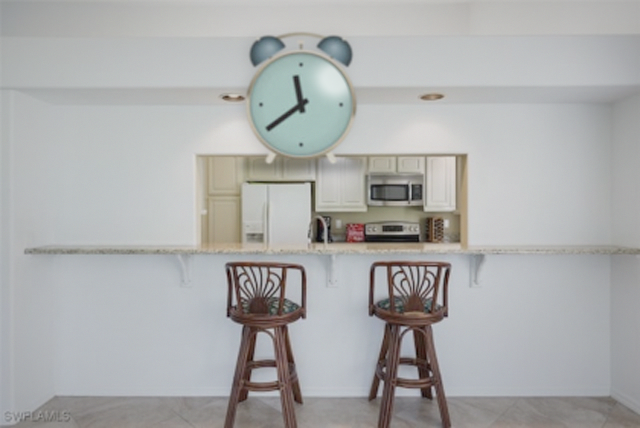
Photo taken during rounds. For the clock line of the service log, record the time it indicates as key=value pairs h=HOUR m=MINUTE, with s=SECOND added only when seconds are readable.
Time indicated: h=11 m=39
